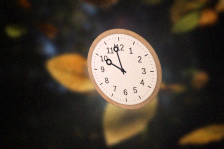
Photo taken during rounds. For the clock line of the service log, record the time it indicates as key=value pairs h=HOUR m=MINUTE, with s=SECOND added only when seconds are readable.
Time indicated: h=9 m=58
